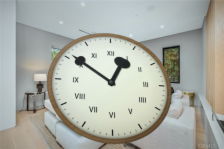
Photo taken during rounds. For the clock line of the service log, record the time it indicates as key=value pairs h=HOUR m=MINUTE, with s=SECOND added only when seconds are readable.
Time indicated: h=12 m=51
